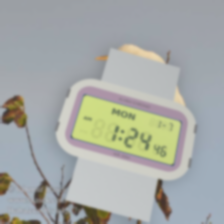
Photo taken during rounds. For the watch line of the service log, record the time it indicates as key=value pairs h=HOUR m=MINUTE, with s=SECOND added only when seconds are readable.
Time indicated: h=1 m=24
